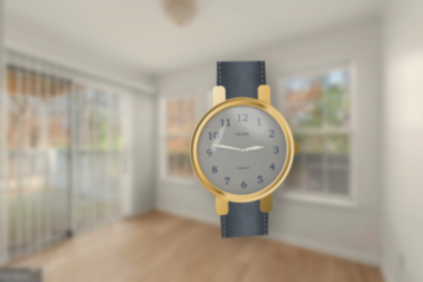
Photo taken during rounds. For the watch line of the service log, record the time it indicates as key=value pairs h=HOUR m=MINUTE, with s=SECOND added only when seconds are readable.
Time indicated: h=2 m=47
